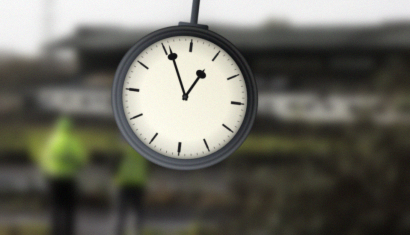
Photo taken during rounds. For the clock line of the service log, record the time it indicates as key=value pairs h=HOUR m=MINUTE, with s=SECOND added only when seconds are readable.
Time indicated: h=12 m=56
